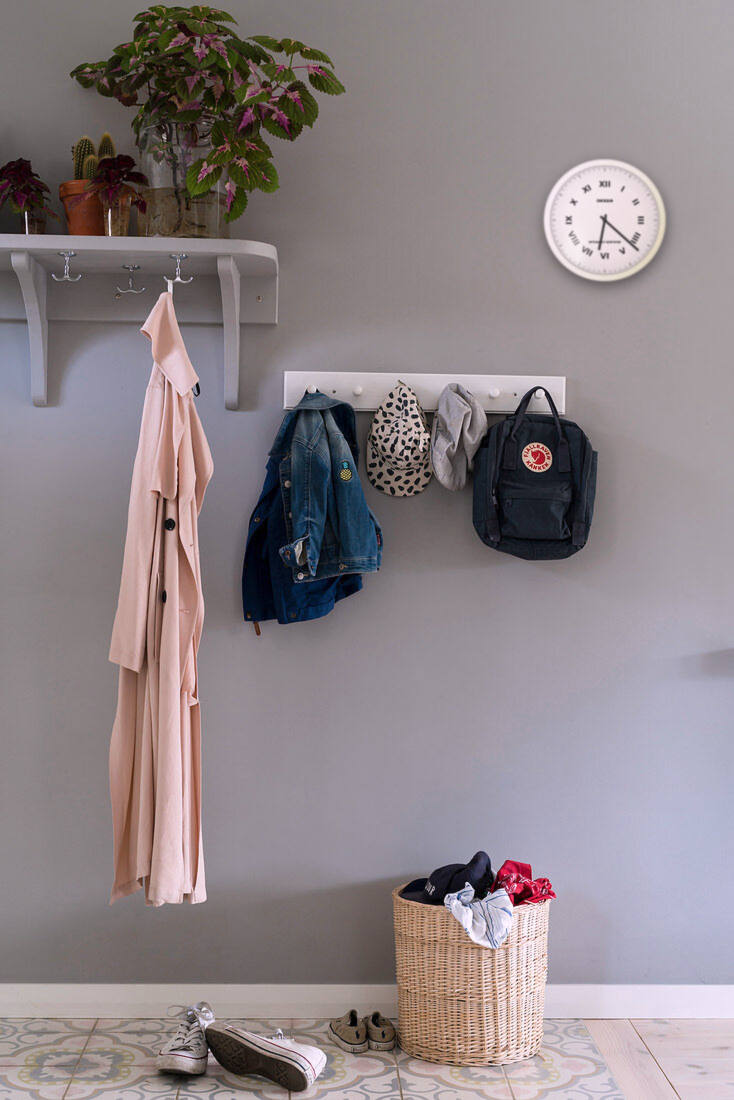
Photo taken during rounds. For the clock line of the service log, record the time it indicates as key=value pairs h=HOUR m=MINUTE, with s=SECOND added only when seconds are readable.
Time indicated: h=6 m=22
